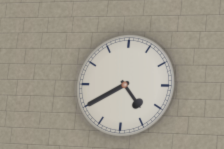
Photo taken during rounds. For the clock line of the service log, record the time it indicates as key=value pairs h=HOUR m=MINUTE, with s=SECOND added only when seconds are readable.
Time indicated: h=4 m=40
